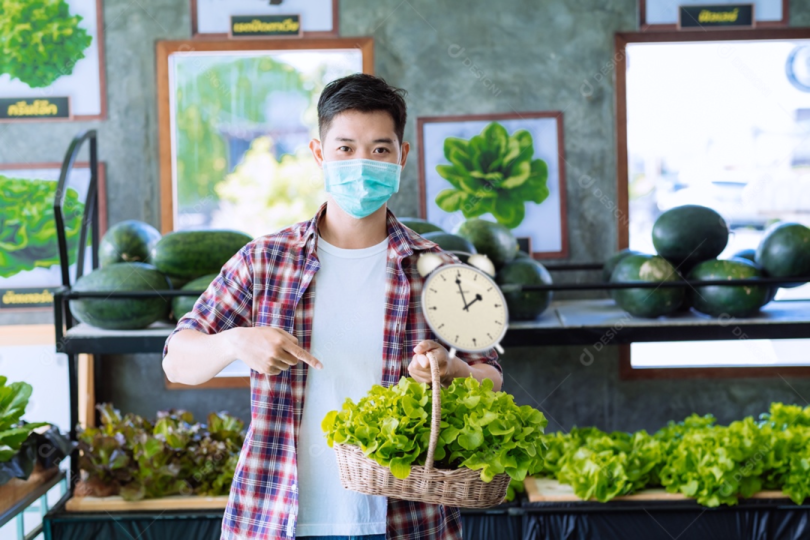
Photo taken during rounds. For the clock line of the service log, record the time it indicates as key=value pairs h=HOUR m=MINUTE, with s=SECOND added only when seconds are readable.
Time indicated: h=1 m=59
